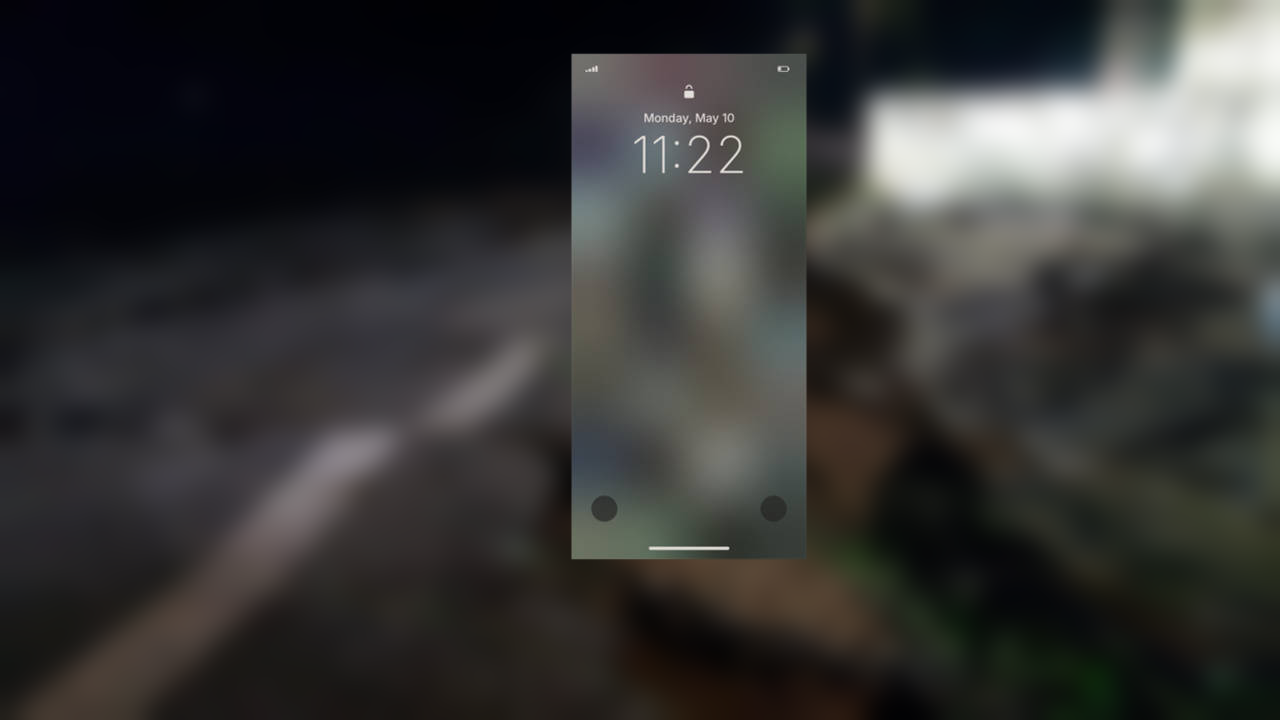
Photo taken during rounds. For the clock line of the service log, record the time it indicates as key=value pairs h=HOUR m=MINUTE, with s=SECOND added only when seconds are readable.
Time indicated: h=11 m=22
